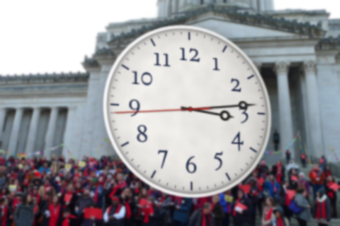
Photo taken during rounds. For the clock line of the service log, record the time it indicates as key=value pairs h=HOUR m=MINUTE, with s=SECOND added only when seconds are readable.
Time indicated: h=3 m=13 s=44
